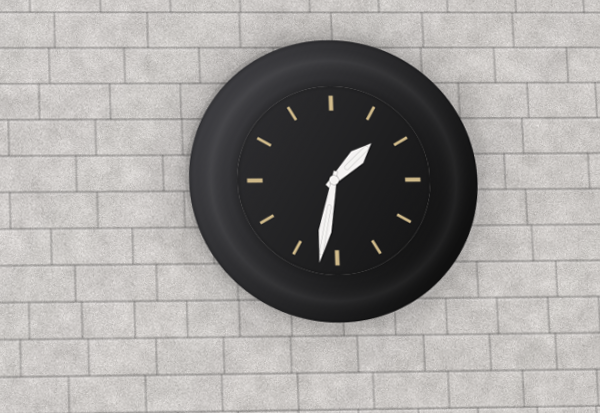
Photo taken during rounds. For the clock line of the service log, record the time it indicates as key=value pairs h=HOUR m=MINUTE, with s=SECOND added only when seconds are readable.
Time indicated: h=1 m=32
